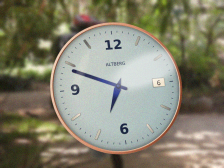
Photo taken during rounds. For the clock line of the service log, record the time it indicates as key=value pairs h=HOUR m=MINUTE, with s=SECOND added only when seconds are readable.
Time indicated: h=6 m=49
